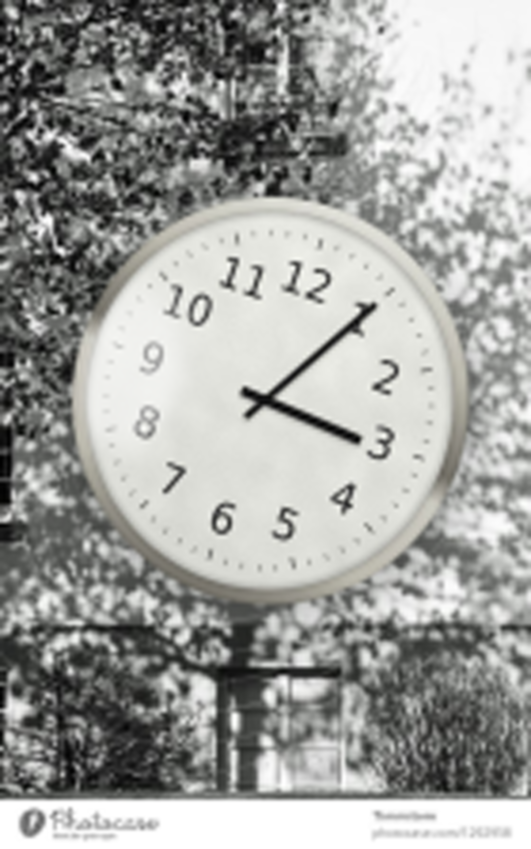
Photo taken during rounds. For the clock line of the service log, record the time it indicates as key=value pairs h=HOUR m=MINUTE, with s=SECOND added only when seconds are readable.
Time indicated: h=3 m=5
